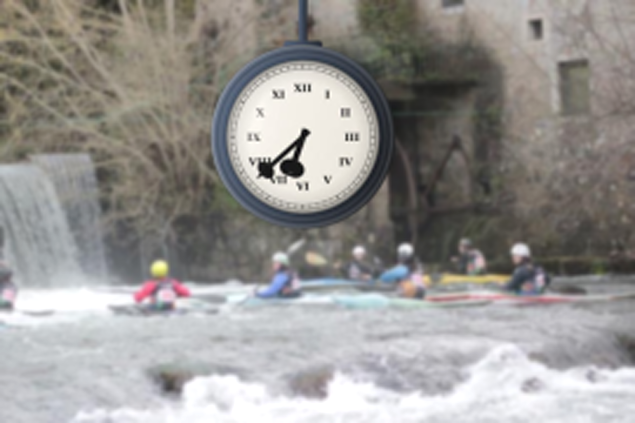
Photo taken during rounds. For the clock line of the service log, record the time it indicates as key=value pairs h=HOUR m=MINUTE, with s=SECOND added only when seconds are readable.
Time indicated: h=6 m=38
